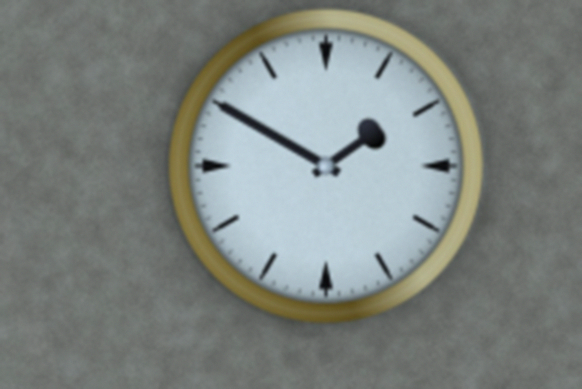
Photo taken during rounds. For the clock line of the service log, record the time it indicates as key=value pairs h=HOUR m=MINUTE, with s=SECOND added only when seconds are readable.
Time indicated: h=1 m=50
